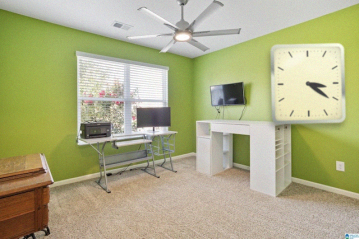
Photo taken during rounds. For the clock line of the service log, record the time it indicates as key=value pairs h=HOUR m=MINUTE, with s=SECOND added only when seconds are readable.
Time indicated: h=3 m=21
